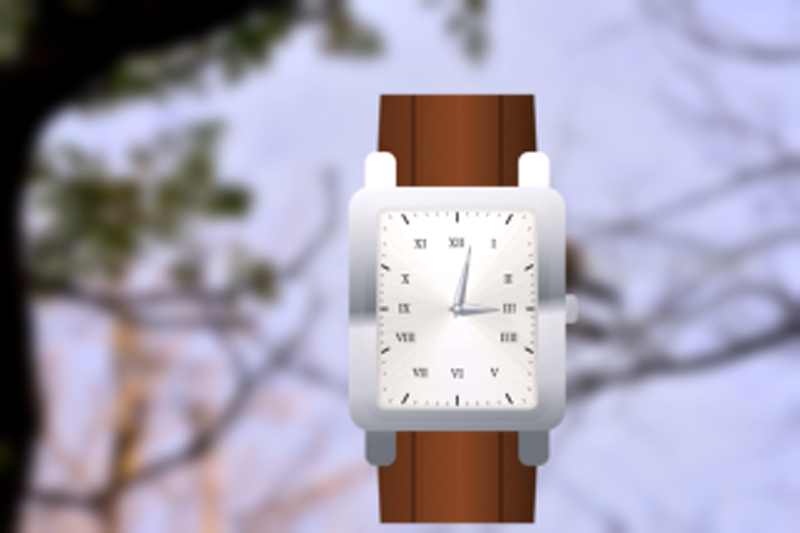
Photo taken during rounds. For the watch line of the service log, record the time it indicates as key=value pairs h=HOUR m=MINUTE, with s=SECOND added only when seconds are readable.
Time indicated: h=3 m=2
